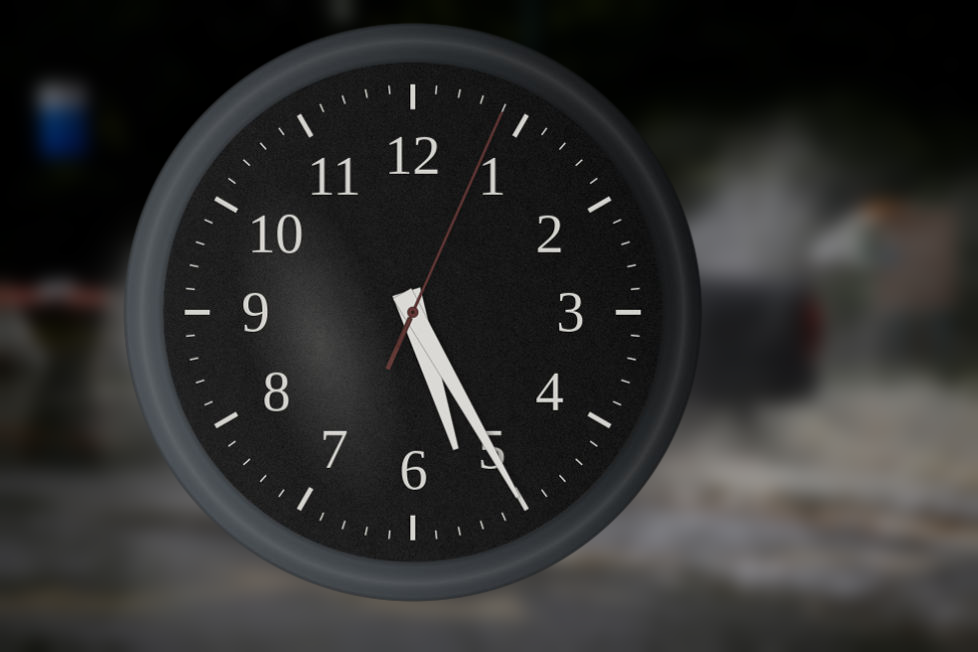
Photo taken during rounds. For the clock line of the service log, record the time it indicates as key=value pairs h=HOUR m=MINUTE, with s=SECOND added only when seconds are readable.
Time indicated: h=5 m=25 s=4
